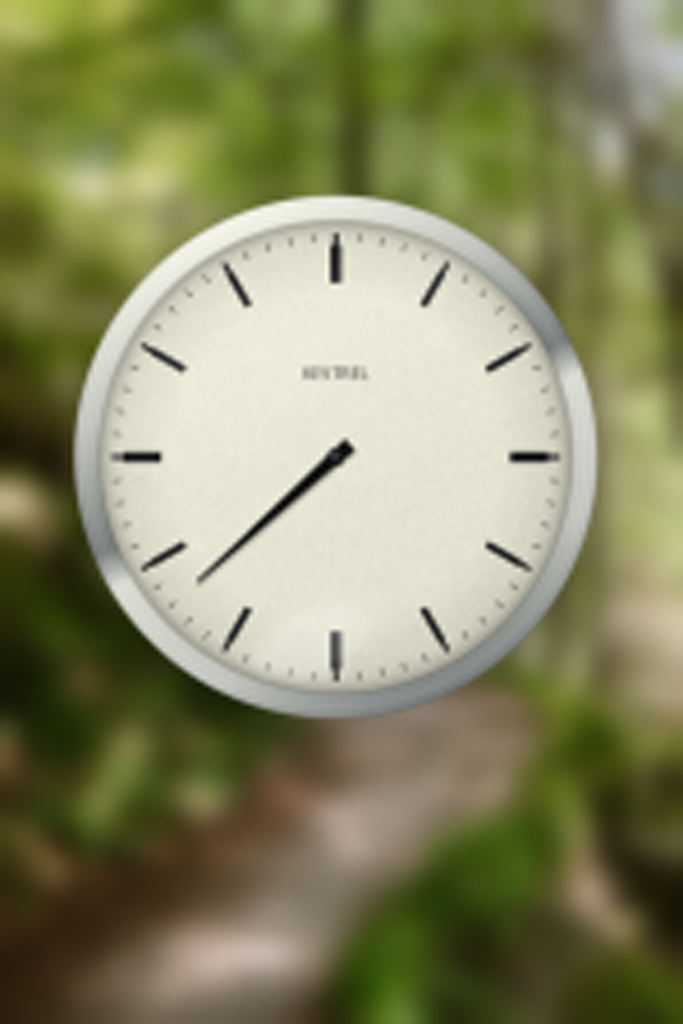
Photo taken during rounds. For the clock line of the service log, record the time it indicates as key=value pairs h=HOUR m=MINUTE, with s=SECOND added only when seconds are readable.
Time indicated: h=7 m=38
